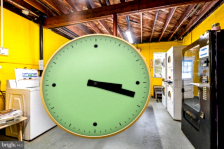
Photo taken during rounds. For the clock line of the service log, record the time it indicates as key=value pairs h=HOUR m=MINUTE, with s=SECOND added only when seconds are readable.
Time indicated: h=3 m=18
